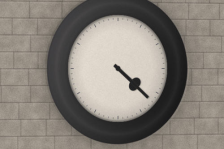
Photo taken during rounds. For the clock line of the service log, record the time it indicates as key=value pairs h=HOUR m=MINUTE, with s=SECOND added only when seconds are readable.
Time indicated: h=4 m=22
